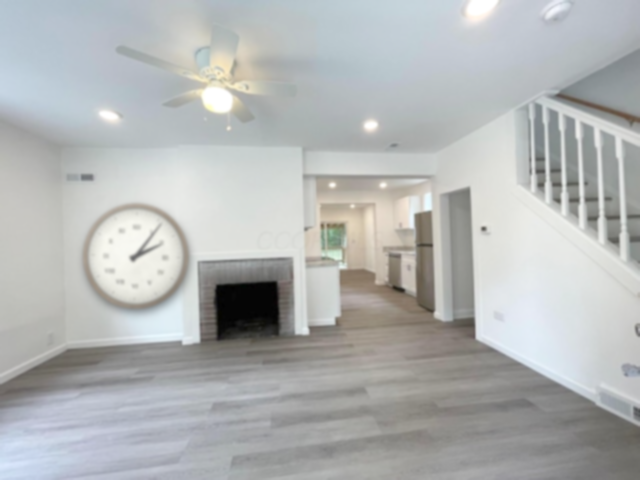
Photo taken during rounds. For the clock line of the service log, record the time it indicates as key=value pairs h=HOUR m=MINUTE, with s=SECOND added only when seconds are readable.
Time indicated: h=2 m=6
